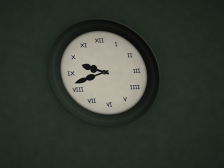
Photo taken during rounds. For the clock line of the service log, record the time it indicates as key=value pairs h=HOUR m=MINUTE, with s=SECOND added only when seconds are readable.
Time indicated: h=9 m=42
